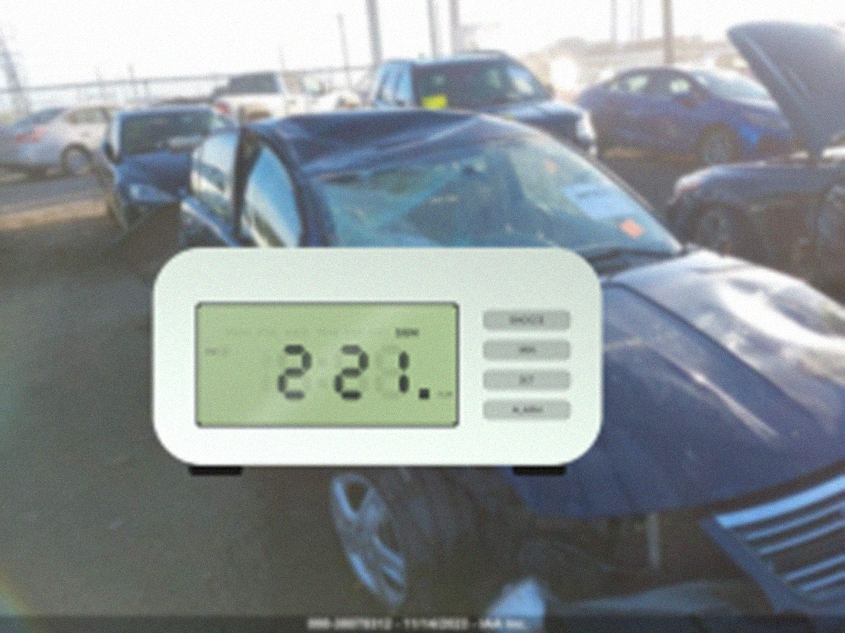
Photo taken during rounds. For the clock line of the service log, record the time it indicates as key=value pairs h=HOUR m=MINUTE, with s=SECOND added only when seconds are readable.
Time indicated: h=2 m=21
